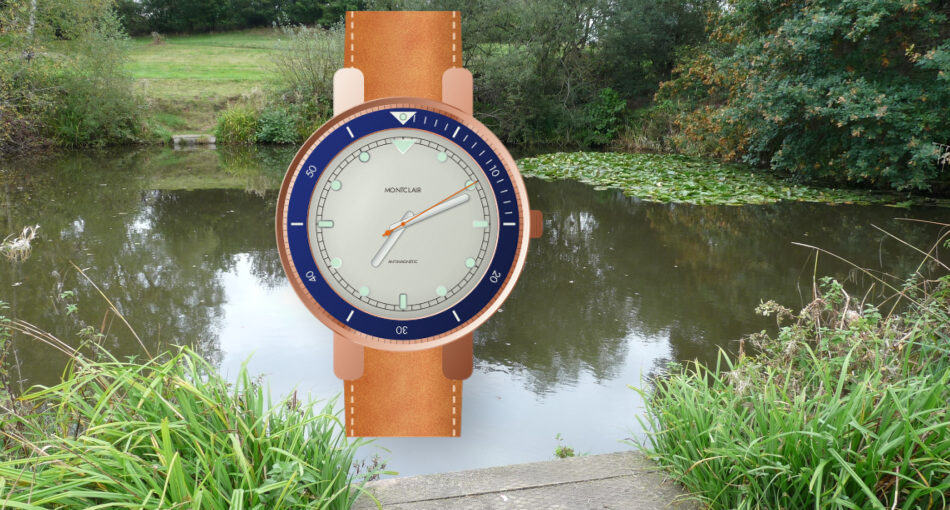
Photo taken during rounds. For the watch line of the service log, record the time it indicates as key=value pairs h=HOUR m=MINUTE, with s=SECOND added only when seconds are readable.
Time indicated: h=7 m=11 s=10
